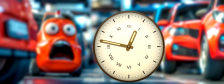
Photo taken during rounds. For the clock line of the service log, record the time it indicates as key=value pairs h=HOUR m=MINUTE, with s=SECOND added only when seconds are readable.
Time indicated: h=12 m=47
